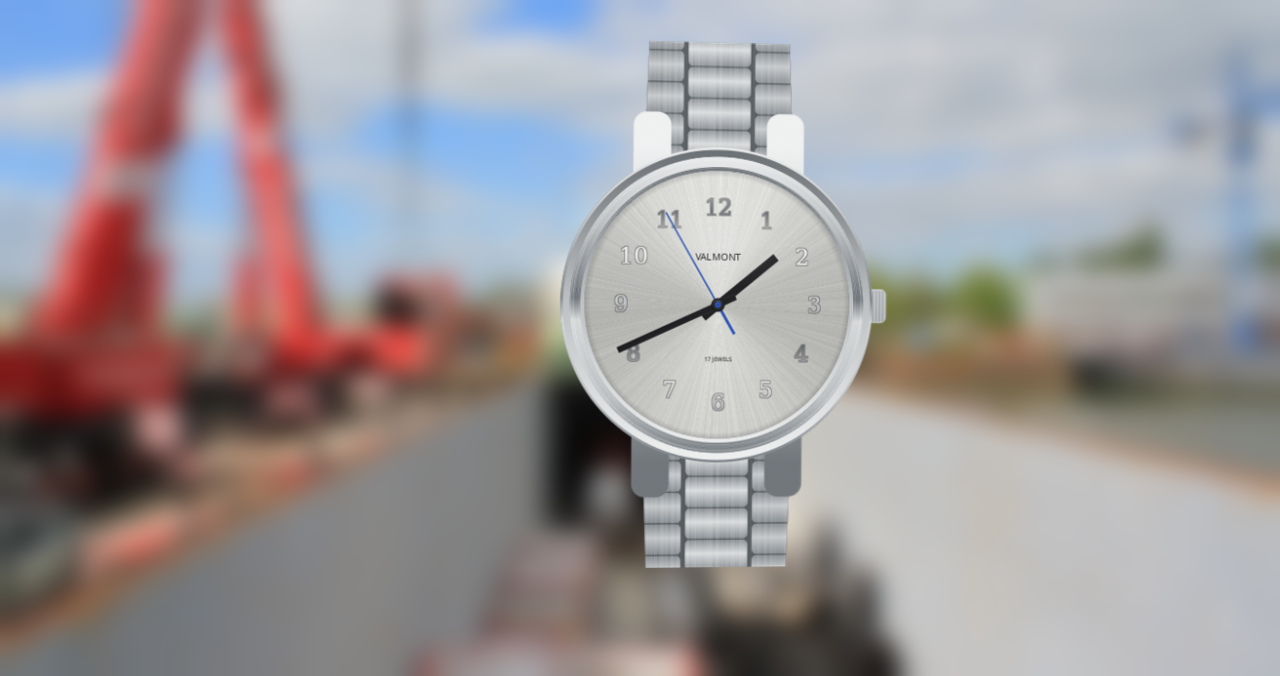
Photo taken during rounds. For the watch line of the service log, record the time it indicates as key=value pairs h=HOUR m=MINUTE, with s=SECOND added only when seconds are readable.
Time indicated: h=1 m=40 s=55
